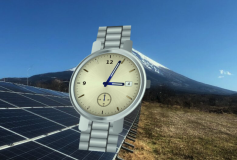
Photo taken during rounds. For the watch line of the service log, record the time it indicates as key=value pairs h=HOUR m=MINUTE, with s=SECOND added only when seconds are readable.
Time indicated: h=3 m=4
